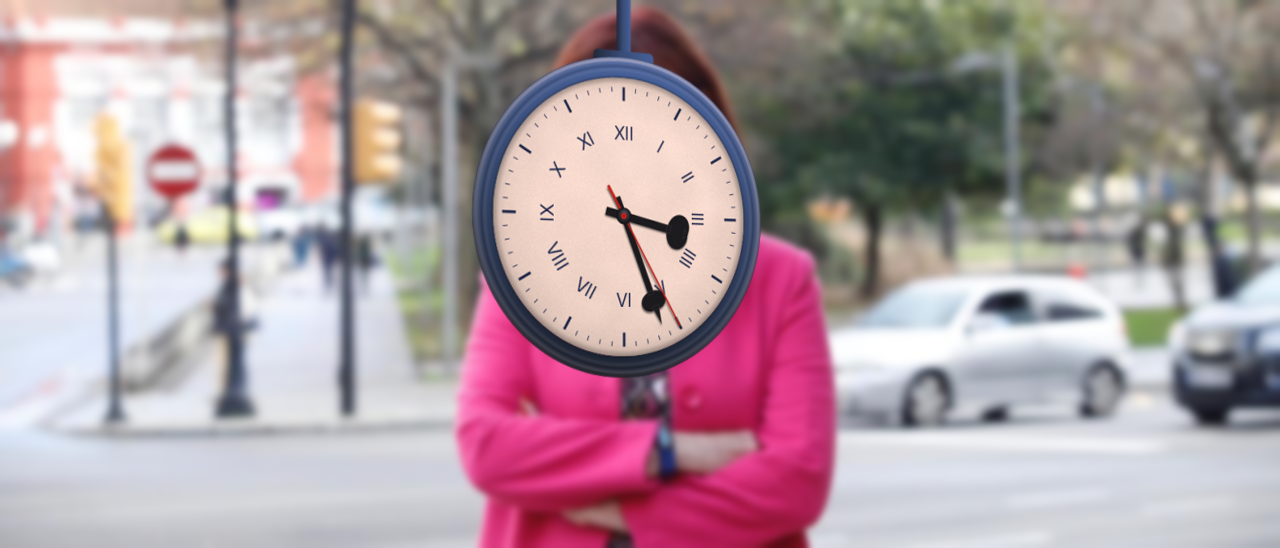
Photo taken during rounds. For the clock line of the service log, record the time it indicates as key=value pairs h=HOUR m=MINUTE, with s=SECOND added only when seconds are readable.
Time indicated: h=3 m=26 s=25
